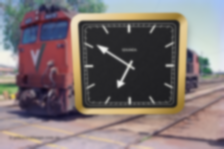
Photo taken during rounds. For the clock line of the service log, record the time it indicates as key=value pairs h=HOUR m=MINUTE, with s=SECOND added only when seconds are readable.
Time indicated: h=6 m=51
